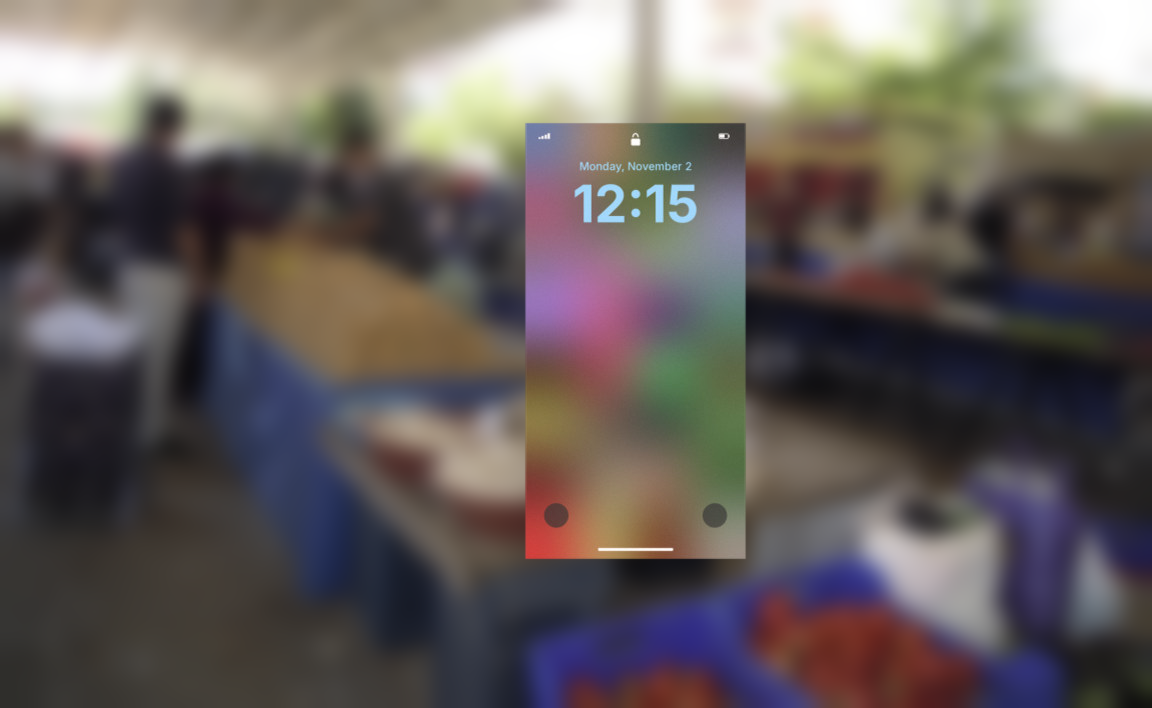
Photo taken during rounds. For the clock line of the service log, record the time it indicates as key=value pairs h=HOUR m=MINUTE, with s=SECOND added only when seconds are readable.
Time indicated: h=12 m=15
